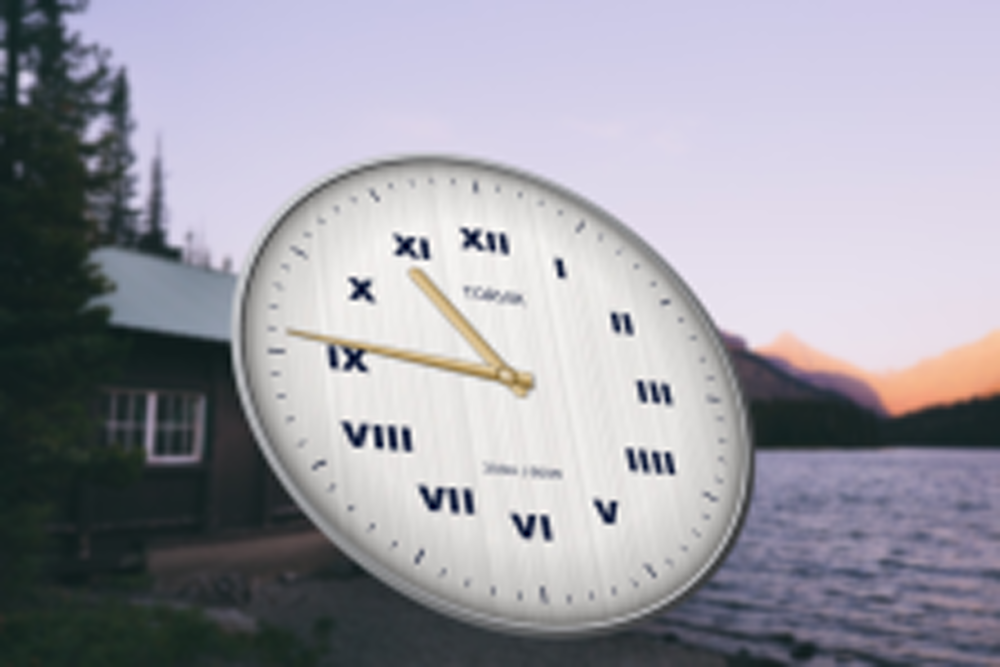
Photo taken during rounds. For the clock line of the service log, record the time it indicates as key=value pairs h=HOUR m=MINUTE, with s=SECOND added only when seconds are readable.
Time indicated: h=10 m=46
